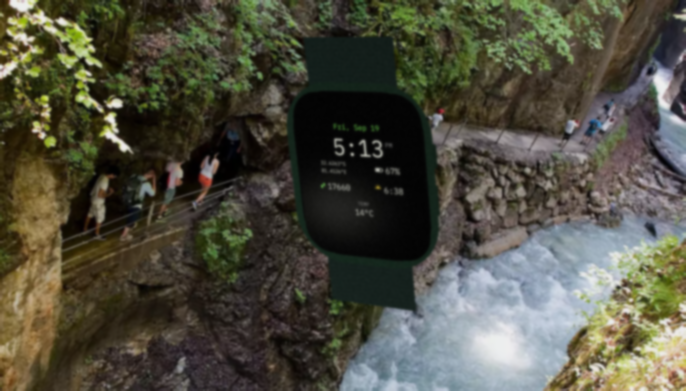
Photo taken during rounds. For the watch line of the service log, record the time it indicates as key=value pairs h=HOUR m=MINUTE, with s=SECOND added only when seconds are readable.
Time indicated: h=5 m=13
